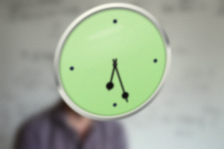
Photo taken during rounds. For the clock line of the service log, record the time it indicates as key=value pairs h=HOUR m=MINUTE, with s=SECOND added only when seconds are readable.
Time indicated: h=6 m=27
